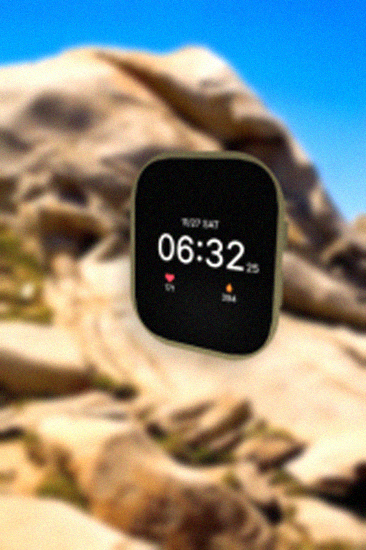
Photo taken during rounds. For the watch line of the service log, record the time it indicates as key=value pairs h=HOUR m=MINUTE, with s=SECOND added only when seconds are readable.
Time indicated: h=6 m=32
